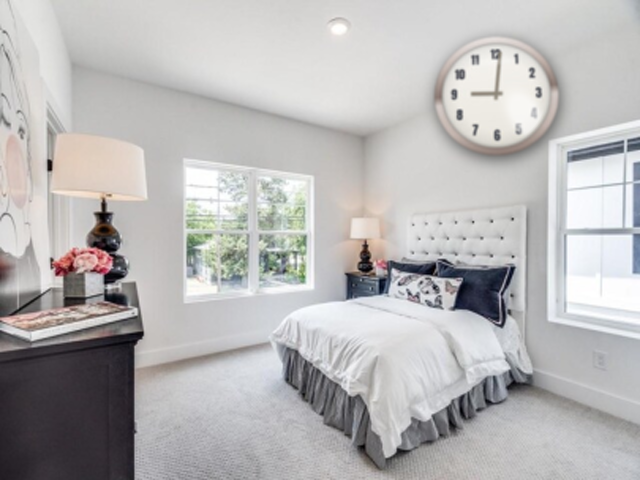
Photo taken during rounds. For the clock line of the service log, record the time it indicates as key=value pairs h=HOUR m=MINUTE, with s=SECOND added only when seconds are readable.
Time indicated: h=9 m=1
